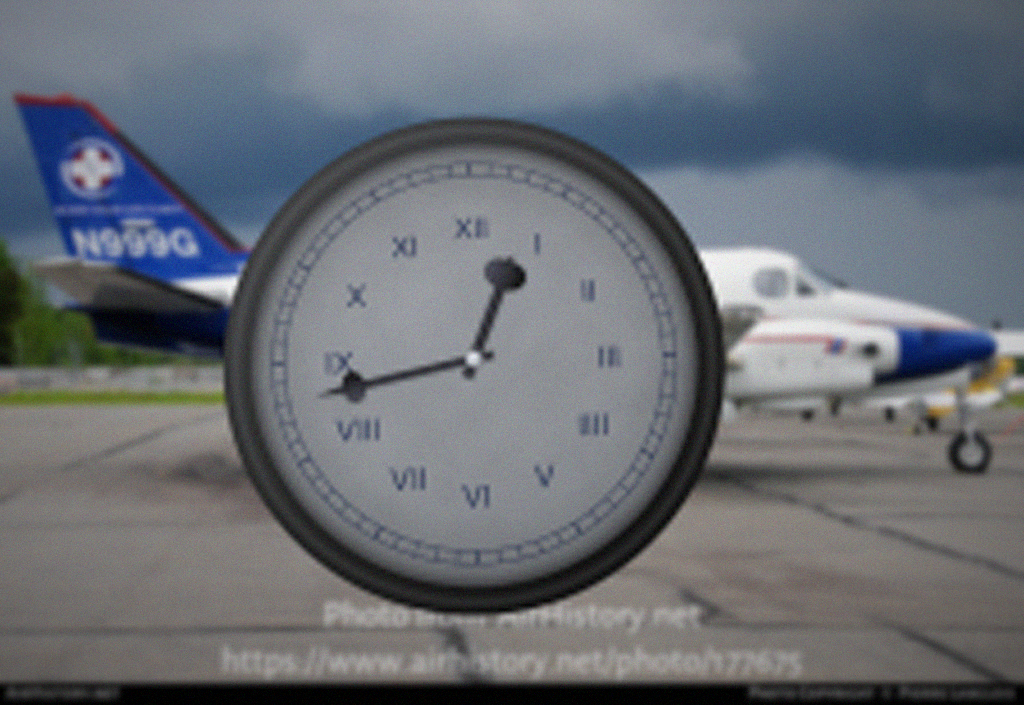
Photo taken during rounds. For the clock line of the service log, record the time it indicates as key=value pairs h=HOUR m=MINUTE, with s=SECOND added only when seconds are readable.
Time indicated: h=12 m=43
